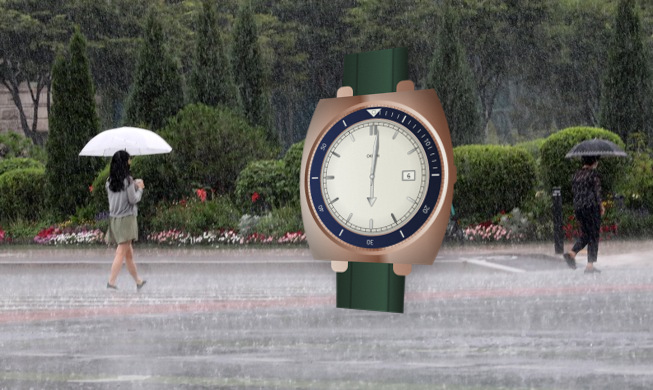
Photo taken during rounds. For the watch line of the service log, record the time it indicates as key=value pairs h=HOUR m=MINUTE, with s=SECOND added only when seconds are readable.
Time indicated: h=6 m=1
